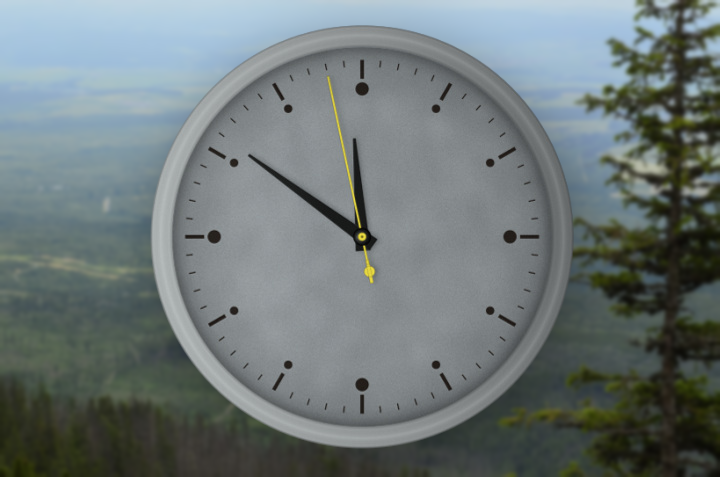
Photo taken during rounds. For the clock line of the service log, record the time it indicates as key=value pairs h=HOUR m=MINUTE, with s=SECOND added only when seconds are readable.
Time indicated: h=11 m=50 s=58
